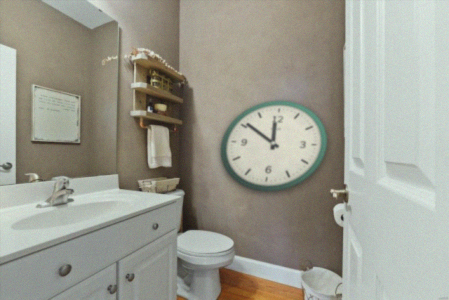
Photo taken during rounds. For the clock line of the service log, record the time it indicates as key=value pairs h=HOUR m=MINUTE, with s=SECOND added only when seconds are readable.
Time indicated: h=11 m=51
